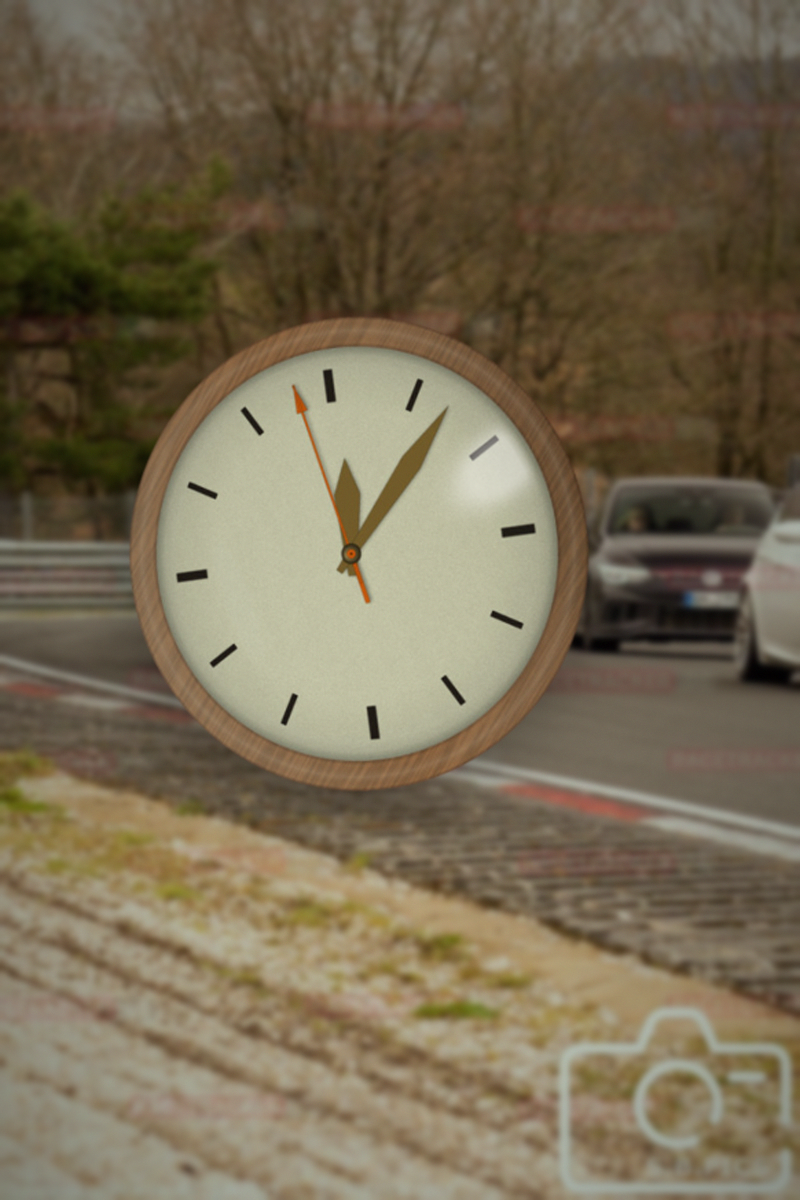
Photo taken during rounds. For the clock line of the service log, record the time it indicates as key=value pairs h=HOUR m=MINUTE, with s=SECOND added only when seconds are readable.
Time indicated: h=12 m=6 s=58
